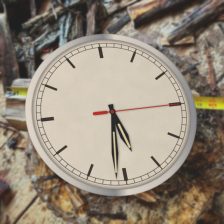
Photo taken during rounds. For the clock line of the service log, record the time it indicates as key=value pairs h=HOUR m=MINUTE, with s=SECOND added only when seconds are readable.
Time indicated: h=5 m=31 s=15
